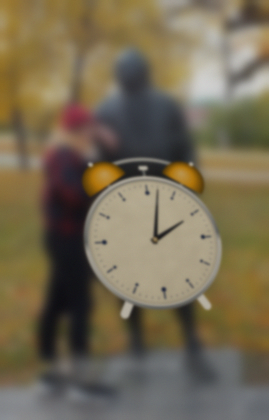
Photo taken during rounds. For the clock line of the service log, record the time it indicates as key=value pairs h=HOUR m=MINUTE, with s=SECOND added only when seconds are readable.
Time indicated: h=2 m=2
